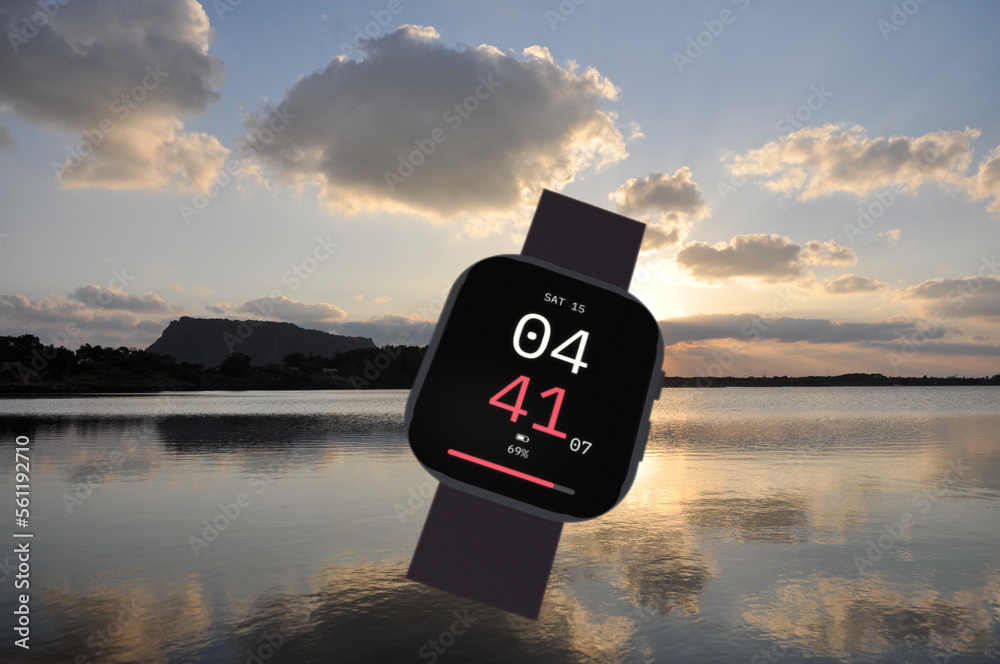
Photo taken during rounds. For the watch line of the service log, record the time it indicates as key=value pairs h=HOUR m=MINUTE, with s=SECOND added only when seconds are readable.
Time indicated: h=4 m=41 s=7
